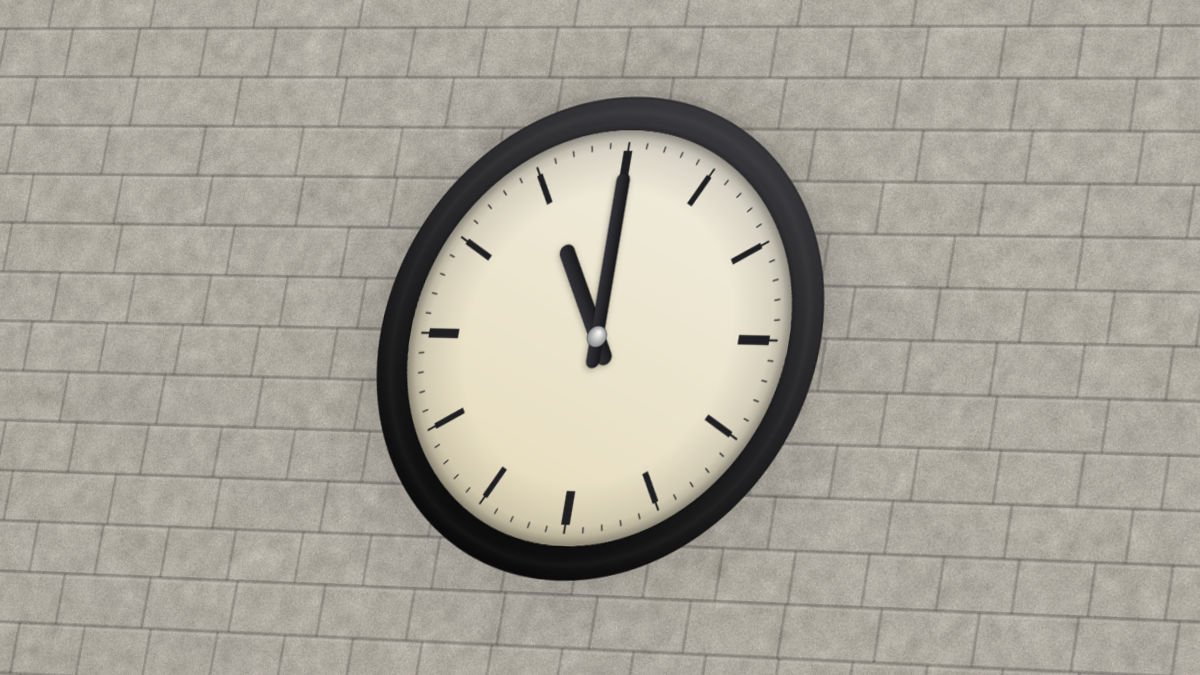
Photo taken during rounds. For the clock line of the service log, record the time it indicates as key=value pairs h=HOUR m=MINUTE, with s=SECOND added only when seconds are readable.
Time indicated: h=11 m=0
